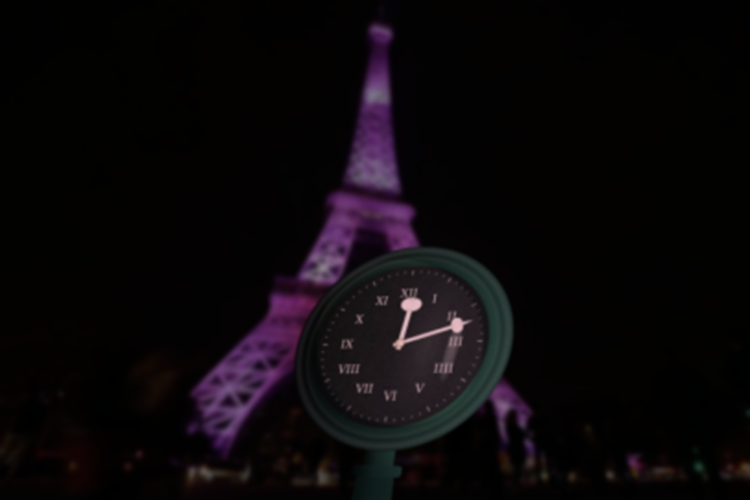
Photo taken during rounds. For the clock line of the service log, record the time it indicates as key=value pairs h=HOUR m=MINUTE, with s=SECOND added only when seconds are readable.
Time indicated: h=12 m=12
